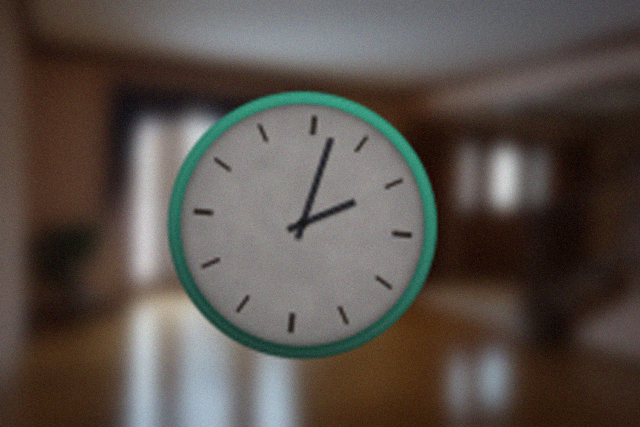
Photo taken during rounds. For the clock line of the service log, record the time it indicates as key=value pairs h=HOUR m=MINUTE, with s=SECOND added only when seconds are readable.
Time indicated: h=2 m=2
